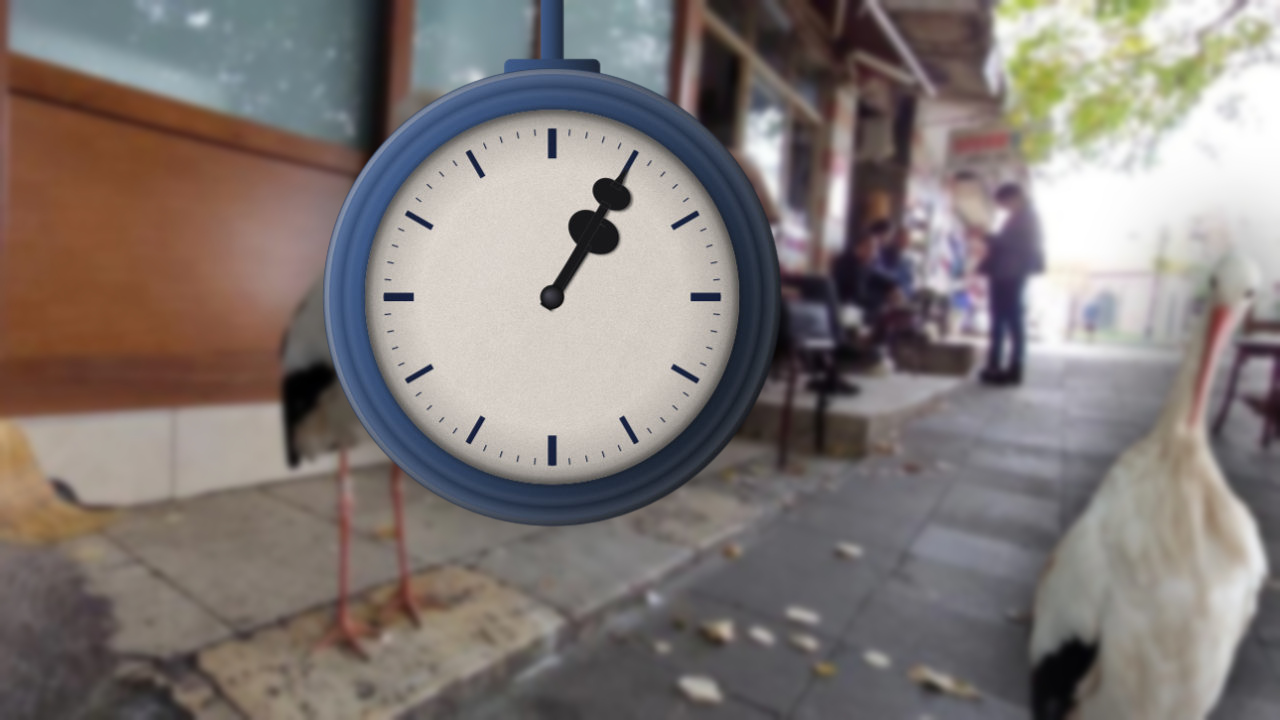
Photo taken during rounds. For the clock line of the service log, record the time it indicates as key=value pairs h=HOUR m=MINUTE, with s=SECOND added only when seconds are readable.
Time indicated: h=1 m=5
